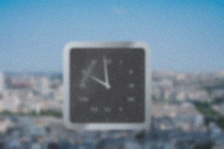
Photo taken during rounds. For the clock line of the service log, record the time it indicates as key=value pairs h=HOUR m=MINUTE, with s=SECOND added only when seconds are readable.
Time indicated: h=9 m=59
